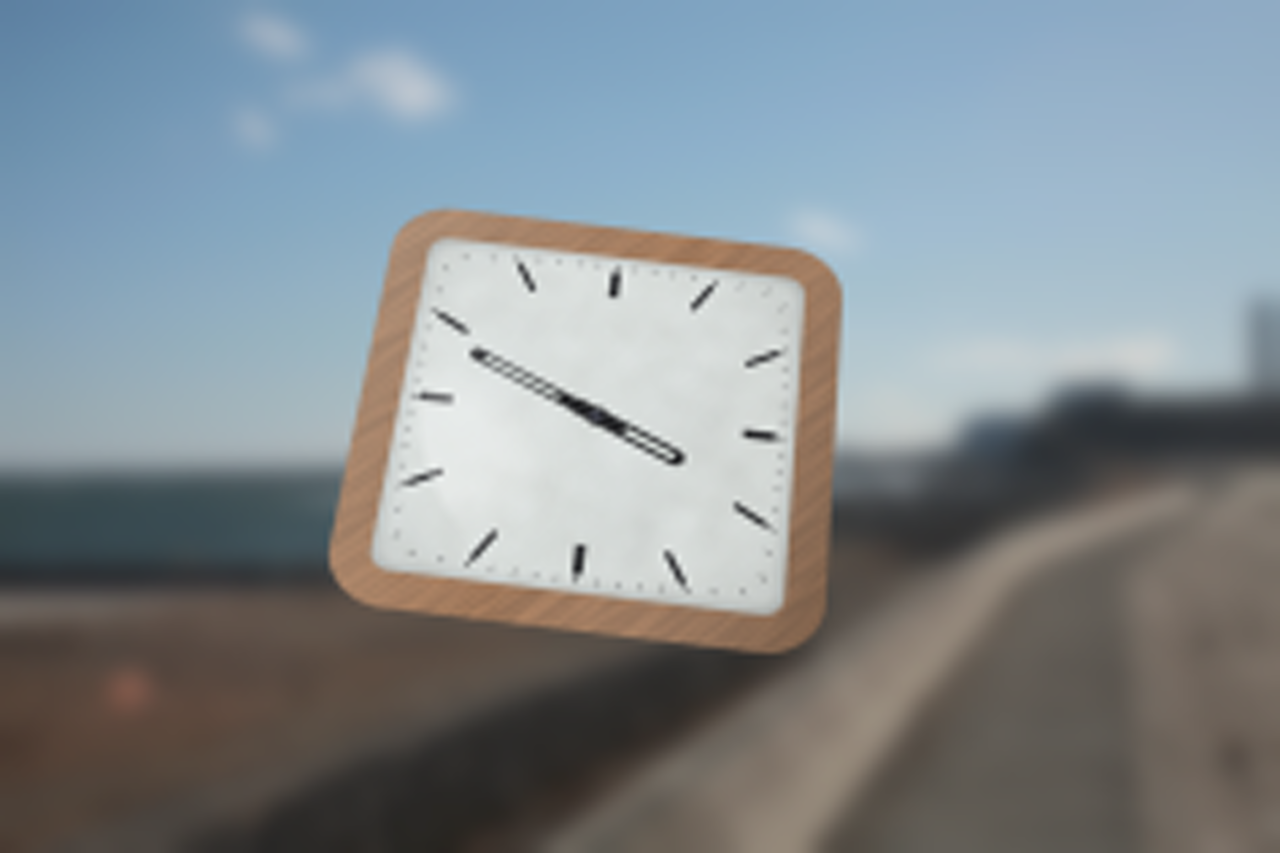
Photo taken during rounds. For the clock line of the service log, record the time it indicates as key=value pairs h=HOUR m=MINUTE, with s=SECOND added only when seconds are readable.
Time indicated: h=3 m=49
